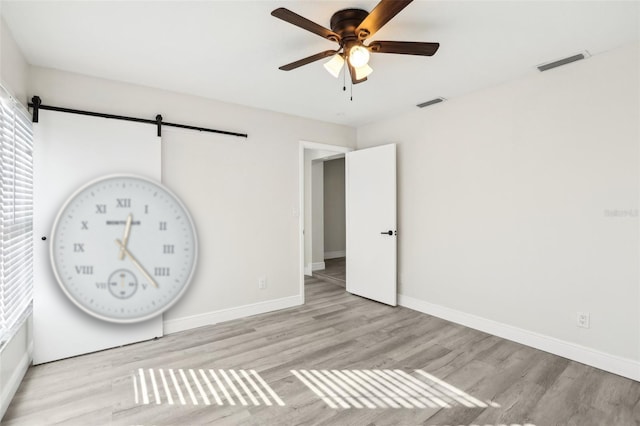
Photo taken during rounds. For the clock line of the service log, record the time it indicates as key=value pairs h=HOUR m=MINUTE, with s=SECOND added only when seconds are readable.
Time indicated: h=12 m=23
